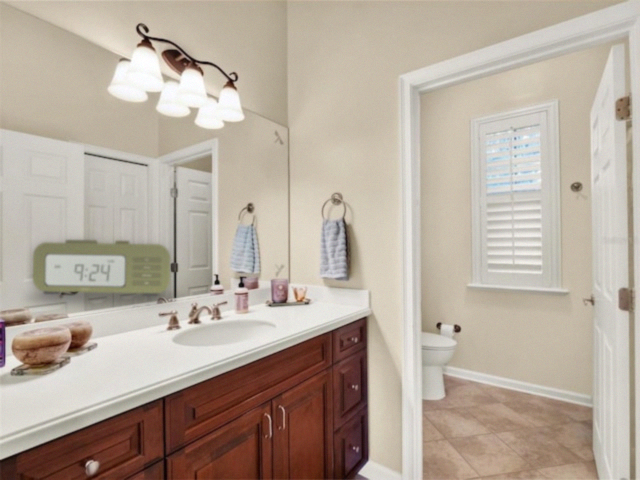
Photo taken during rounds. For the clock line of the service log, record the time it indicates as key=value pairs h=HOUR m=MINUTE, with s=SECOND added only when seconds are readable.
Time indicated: h=9 m=24
